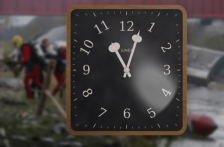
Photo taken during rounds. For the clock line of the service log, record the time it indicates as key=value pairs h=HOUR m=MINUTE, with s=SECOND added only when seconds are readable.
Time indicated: h=11 m=3
